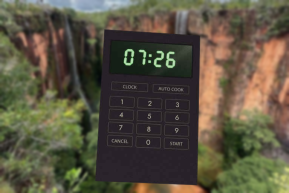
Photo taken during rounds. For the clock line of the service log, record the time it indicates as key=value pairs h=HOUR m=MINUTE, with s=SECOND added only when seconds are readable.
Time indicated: h=7 m=26
